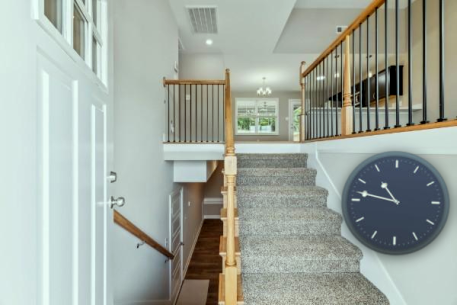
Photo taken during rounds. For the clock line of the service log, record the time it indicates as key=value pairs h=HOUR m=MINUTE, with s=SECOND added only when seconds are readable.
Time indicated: h=10 m=47
